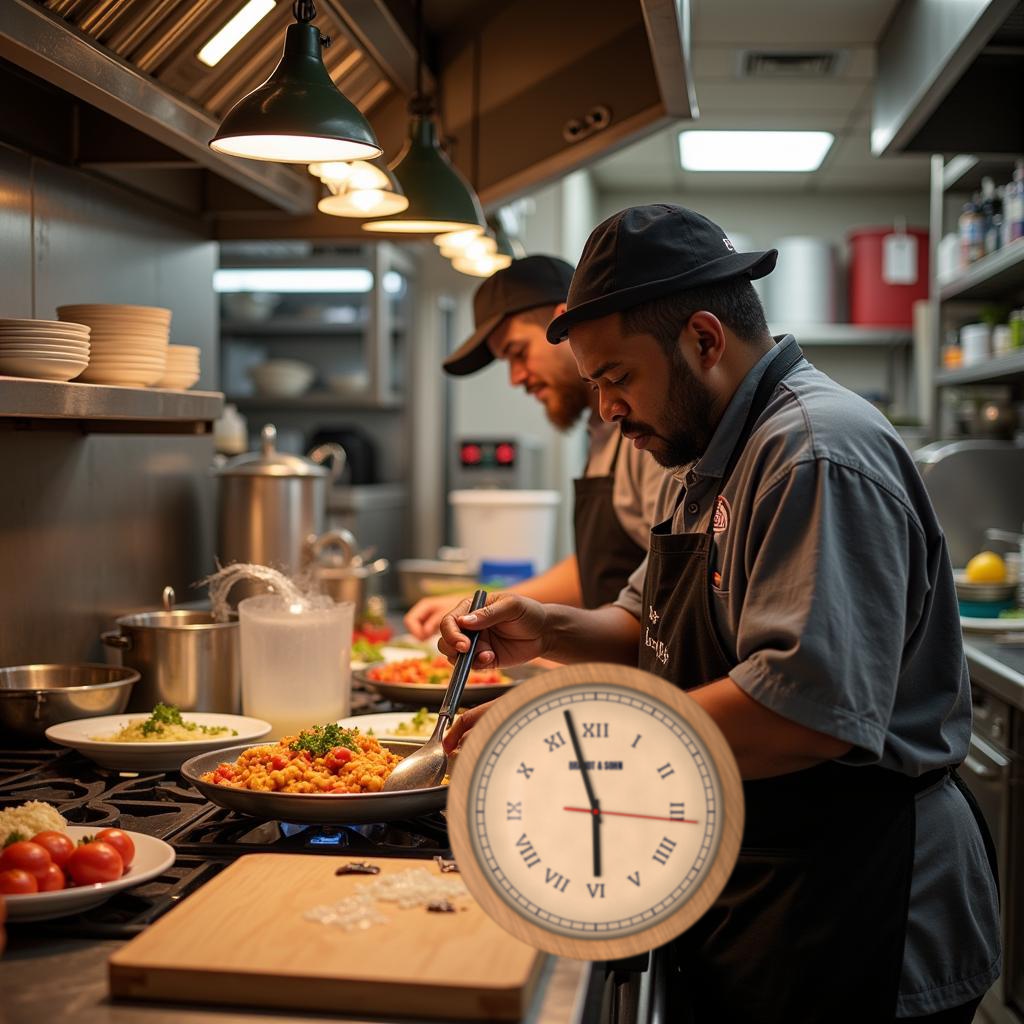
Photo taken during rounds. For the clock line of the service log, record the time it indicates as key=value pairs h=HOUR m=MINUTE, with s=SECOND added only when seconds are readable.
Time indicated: h=5 m=57 s=16
